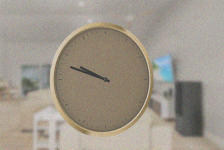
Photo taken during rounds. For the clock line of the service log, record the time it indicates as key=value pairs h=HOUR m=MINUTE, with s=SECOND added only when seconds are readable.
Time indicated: h=9 m=48
